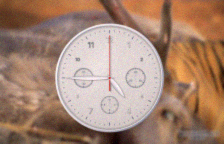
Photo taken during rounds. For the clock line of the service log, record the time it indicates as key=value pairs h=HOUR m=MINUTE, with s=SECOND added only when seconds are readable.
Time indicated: h=4 m=45
